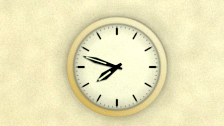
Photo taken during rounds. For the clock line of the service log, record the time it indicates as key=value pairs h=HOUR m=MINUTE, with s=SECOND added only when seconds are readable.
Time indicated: h=7 m=48
